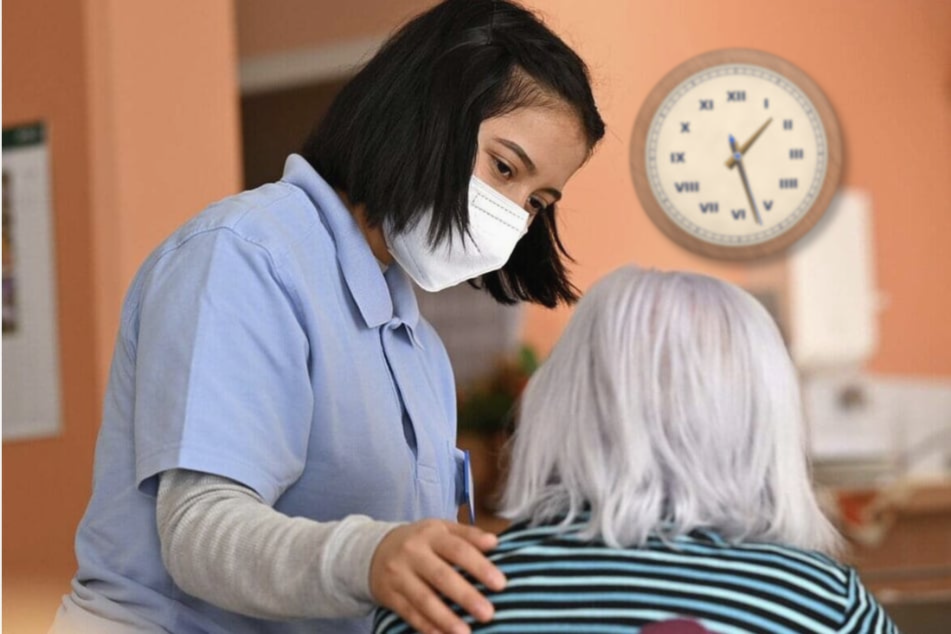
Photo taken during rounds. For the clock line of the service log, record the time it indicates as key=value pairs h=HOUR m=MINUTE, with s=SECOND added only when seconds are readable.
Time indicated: h=1 m=27 s=27
